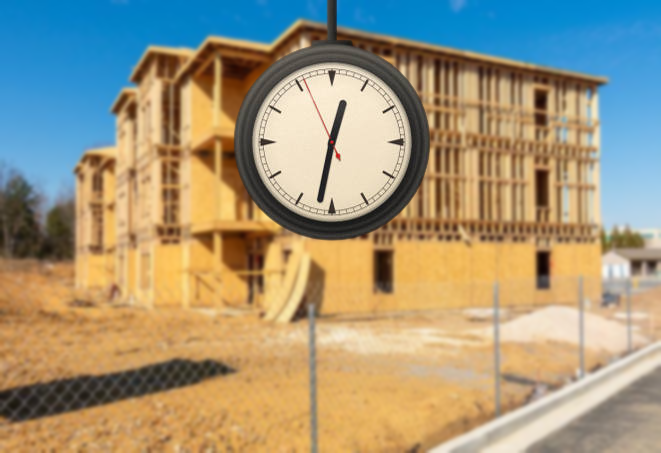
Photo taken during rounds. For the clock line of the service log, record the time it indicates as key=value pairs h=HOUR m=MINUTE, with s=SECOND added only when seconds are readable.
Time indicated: h=12 m=31 s=56
